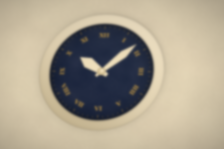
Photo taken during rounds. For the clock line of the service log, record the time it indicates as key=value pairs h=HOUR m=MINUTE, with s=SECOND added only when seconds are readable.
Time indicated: h=10 m=8
